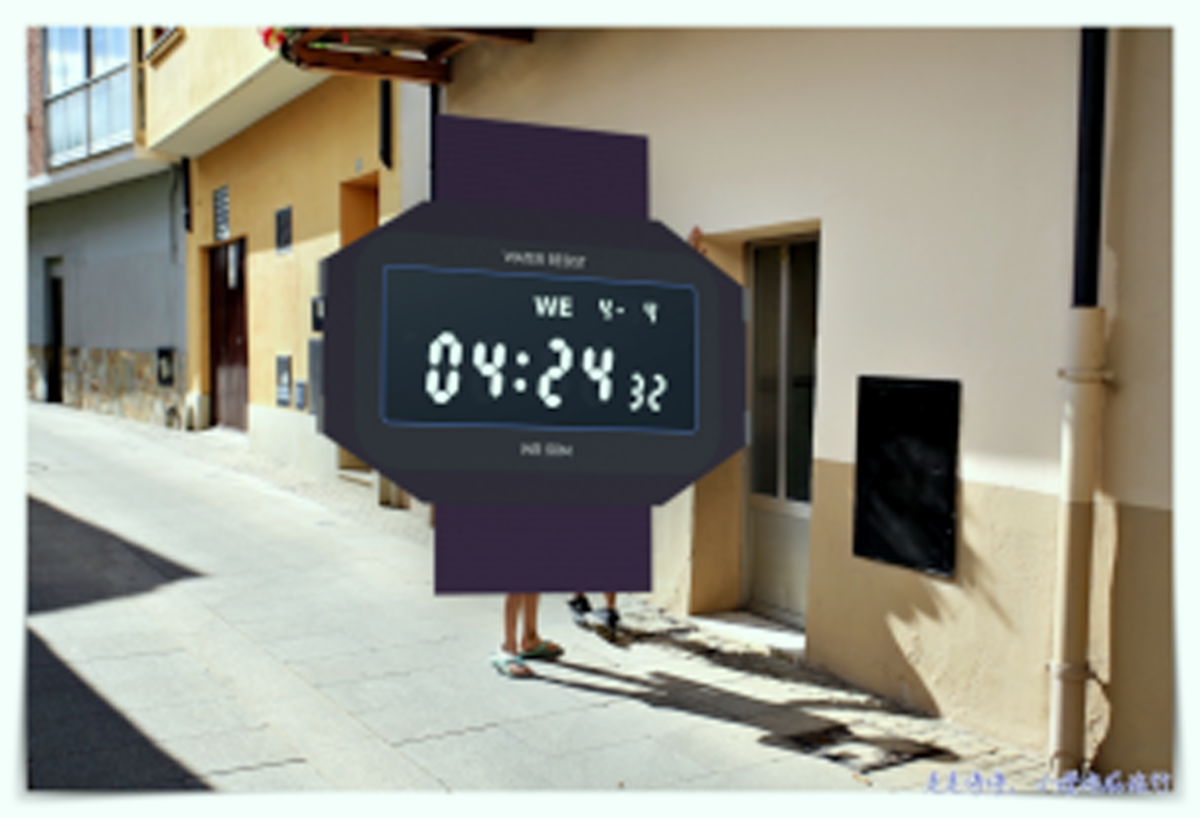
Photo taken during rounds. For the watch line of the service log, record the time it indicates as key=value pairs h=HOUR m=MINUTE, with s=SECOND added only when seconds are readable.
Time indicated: h=4 m=24 s=32
